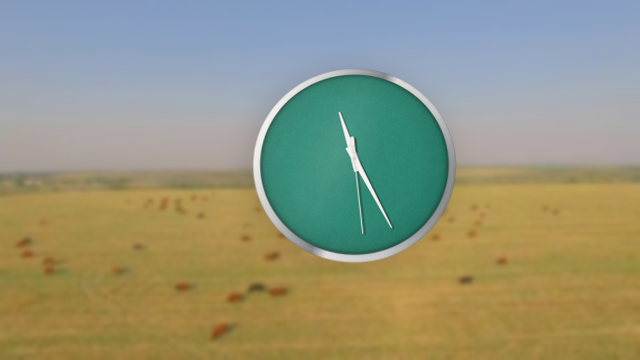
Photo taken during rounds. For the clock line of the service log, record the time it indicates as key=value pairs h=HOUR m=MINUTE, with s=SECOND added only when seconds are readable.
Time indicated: h=11 m=25 s=29
